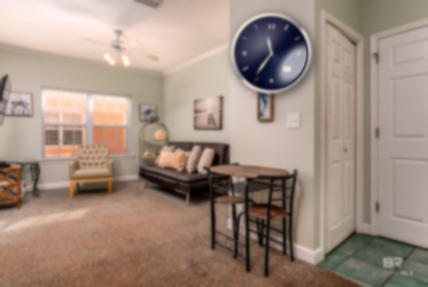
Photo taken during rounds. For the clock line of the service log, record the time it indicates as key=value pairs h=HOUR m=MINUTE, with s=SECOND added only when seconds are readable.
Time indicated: h=11 m=36
